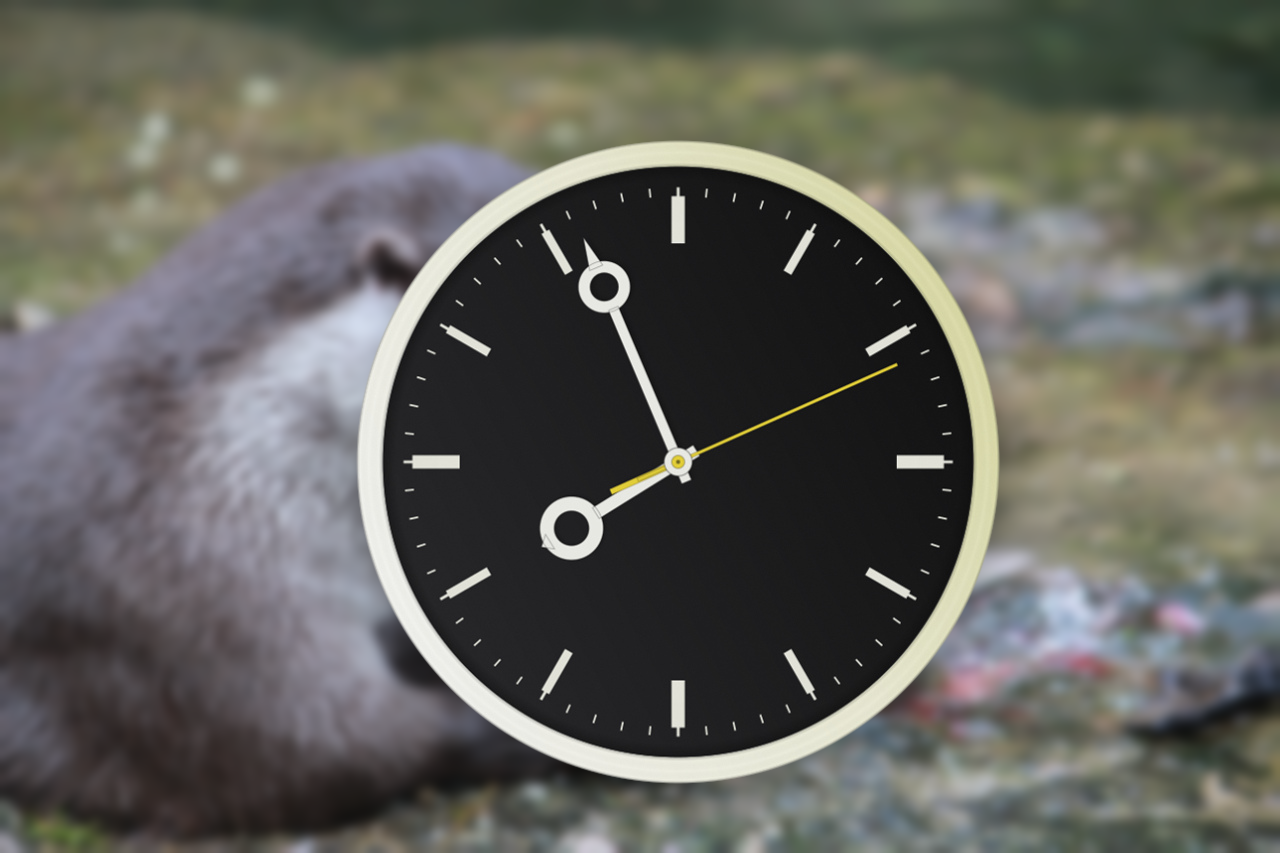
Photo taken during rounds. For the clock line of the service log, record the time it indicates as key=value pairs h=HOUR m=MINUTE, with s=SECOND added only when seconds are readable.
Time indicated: h=7 m=56 s=11
